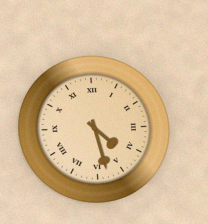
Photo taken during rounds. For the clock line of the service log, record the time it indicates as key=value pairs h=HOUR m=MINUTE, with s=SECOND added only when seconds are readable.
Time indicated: h=4 m=28
